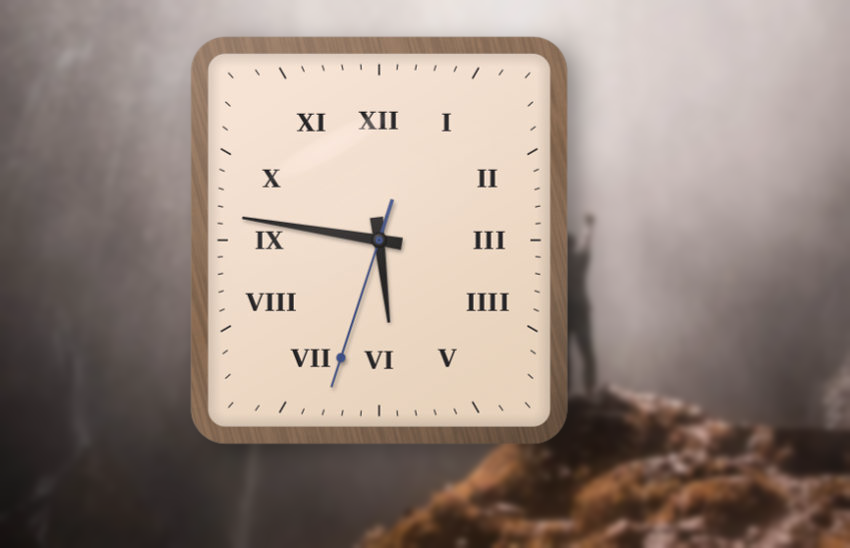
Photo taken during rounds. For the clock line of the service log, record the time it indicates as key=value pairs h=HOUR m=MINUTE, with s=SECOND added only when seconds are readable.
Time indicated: h=5 m=46 s=33
